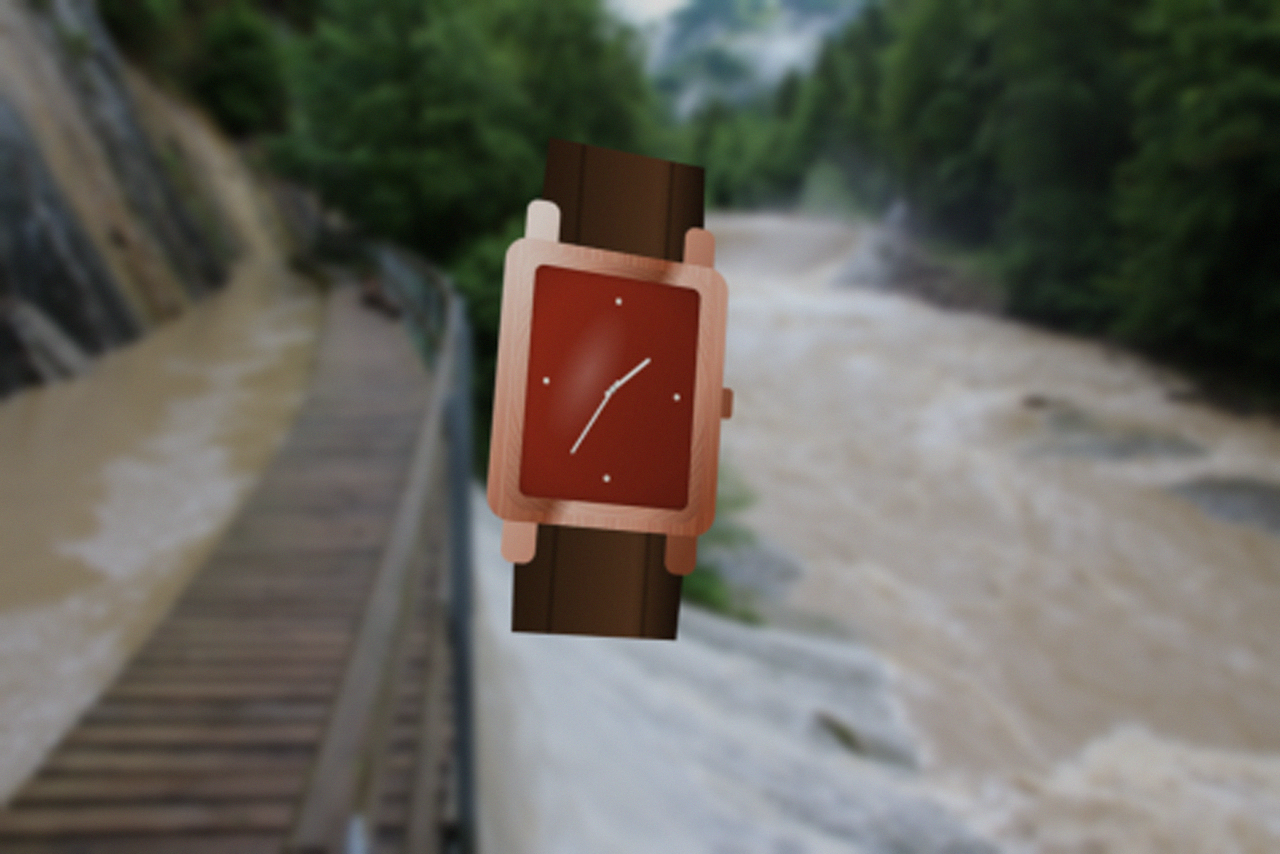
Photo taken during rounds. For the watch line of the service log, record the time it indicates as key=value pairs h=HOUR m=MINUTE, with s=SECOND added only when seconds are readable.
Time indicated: h=1 m=35
